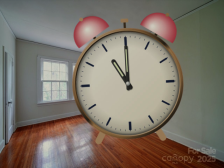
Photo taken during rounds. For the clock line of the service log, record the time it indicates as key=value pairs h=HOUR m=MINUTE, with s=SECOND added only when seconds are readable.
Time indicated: h=11 m=0
